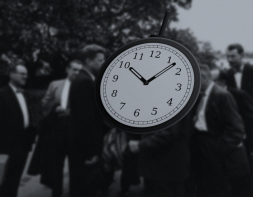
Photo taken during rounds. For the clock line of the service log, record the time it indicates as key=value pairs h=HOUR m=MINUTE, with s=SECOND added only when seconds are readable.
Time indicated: h=10 m=7
